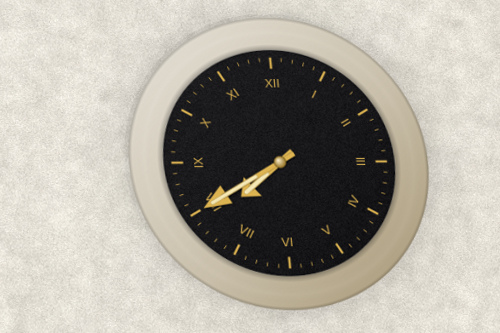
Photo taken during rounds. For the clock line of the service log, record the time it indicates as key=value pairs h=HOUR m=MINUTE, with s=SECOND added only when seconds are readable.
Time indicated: h=7 m=40
